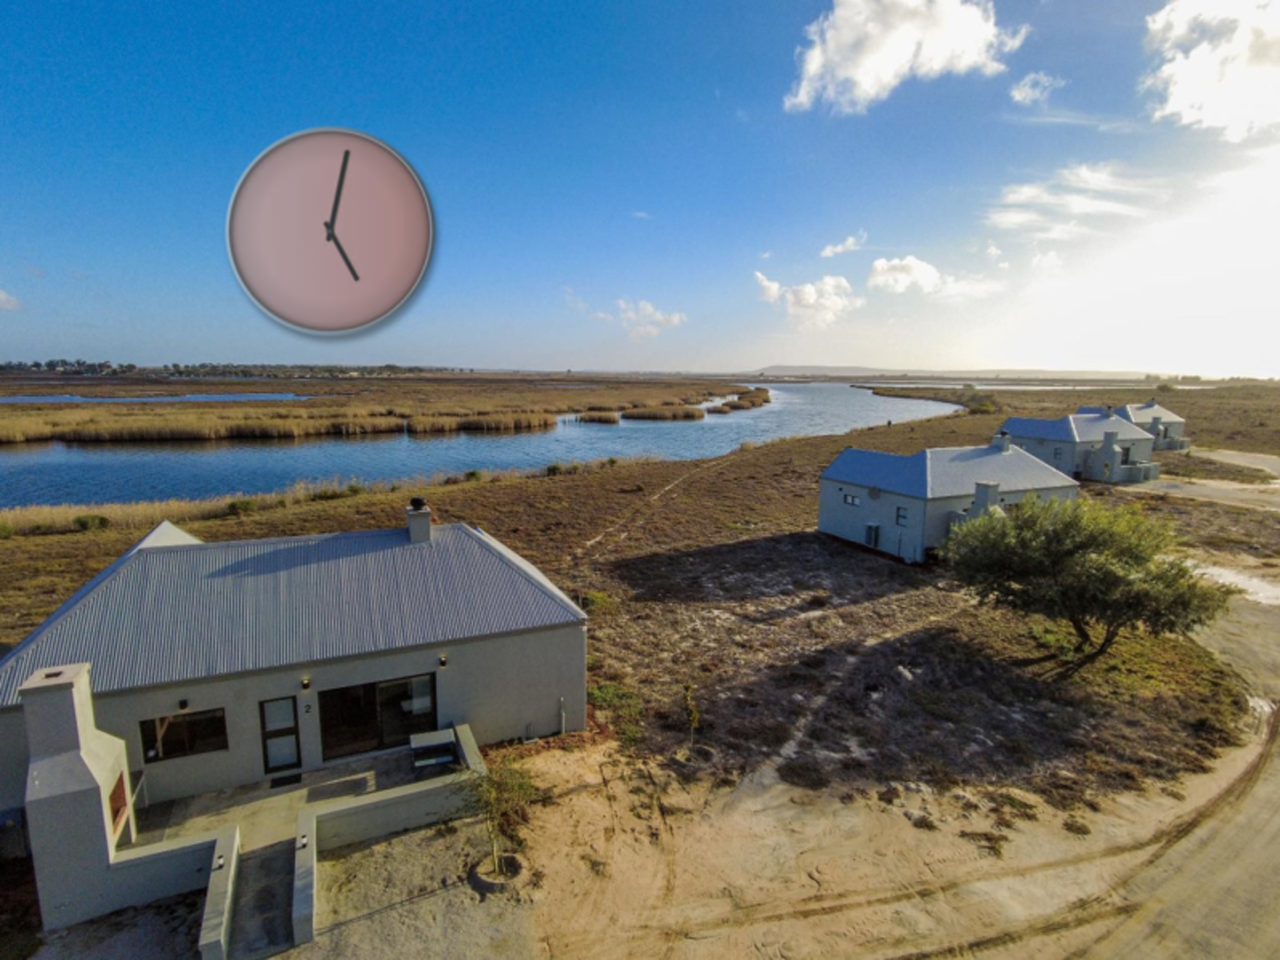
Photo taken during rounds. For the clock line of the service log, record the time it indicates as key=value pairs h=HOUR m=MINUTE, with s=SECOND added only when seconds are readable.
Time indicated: h=5 m=2
